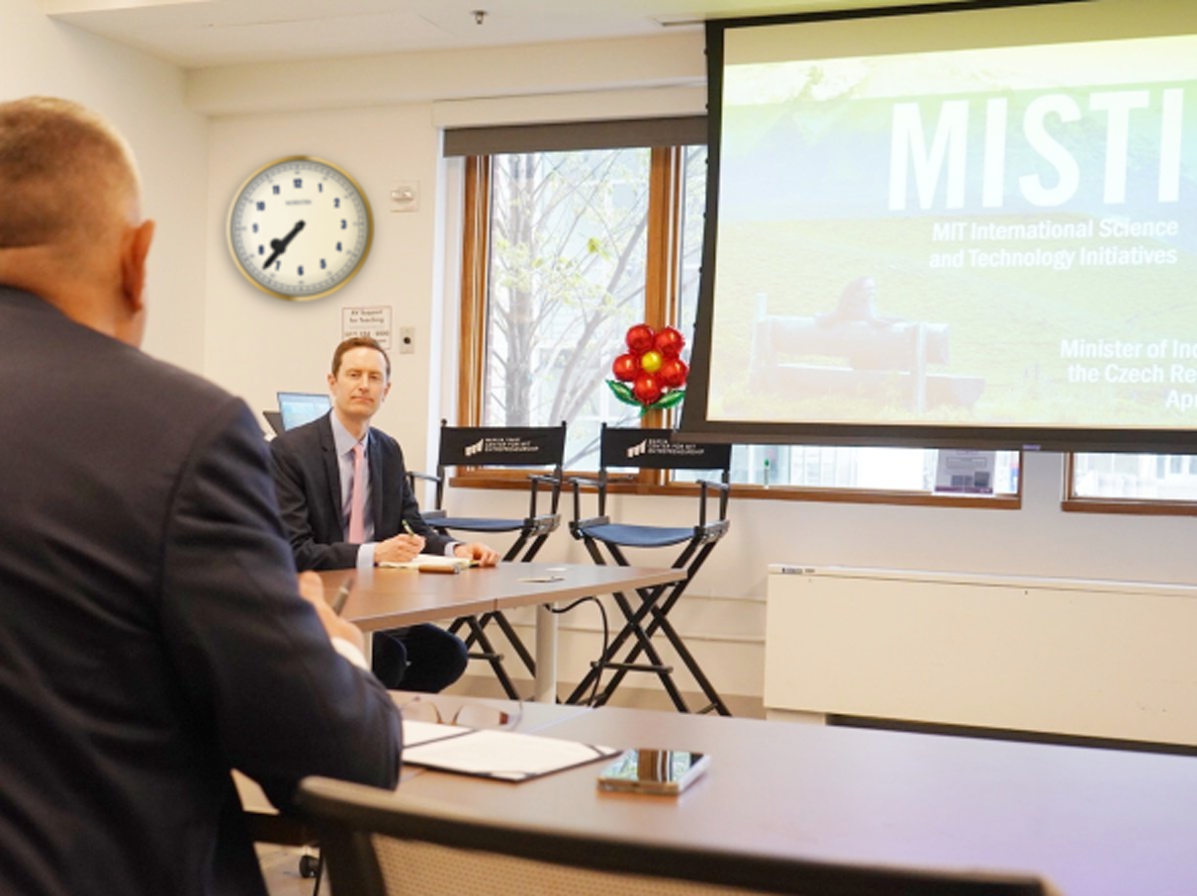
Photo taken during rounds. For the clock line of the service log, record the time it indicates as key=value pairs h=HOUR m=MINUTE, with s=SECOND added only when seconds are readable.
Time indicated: h=7 m=37
